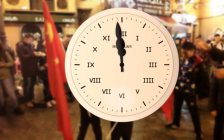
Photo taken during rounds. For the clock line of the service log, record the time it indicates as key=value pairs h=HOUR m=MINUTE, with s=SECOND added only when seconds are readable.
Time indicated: h=11 m=59
